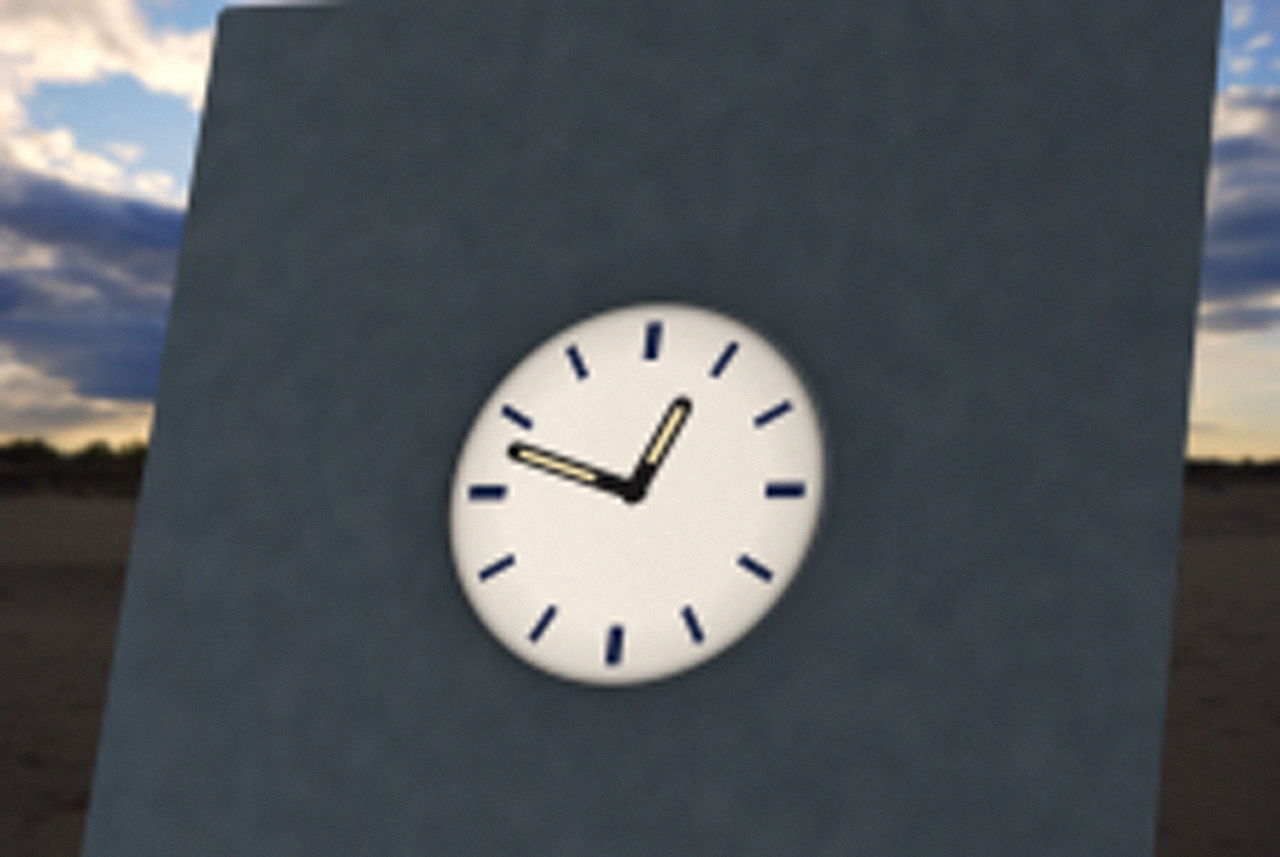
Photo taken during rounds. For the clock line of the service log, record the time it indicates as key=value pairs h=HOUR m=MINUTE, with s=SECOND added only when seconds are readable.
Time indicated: h=12 m=48
